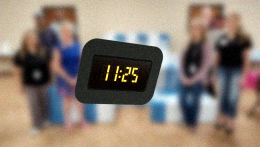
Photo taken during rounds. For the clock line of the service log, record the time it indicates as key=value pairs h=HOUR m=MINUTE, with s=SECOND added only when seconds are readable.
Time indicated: h=11 m=25
